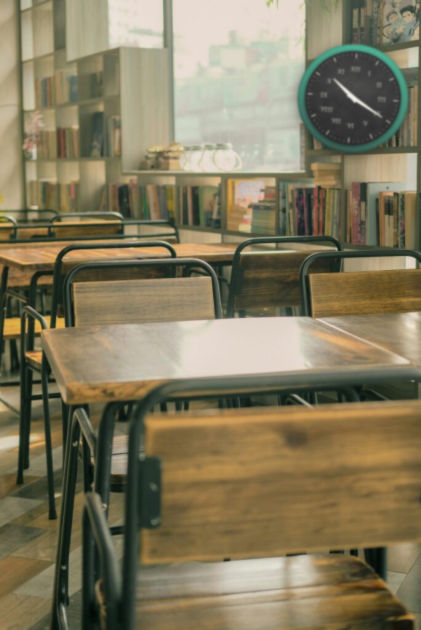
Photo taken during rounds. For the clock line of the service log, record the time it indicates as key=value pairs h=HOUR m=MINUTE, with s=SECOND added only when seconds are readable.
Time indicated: h=10 m=20
